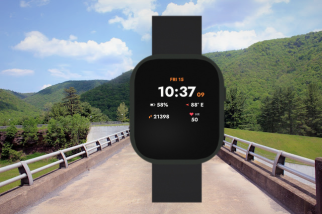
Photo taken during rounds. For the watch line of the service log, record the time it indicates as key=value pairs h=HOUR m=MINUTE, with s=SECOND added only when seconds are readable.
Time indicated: h=10 m=37
